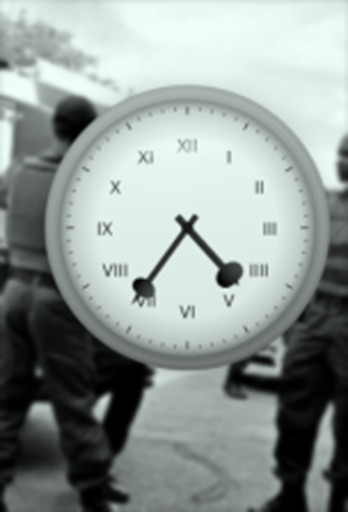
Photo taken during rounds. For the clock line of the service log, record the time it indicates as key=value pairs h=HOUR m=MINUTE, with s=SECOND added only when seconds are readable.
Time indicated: h=4 m=36
